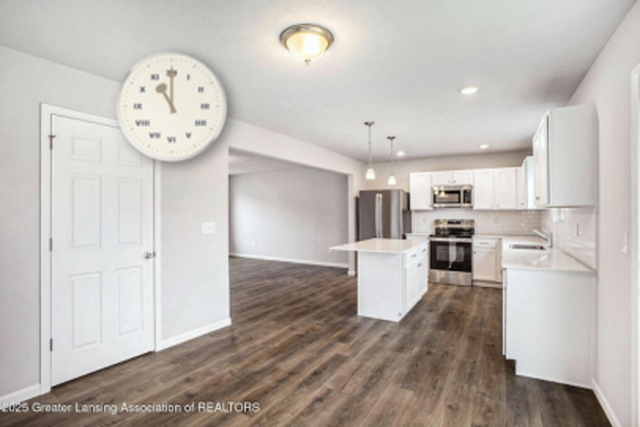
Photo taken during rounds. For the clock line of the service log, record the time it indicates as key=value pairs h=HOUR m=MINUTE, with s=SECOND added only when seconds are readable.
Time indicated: h=11 m=0
